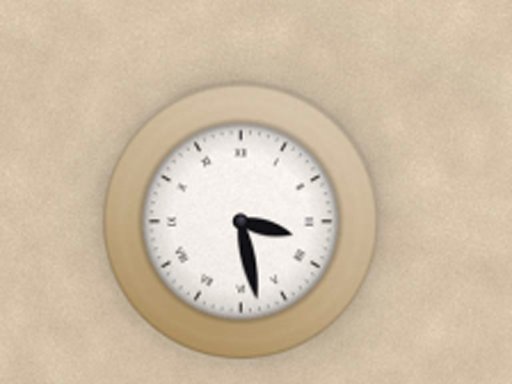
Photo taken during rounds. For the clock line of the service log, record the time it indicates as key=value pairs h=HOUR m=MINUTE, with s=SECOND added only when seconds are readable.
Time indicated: h=3 m=28
